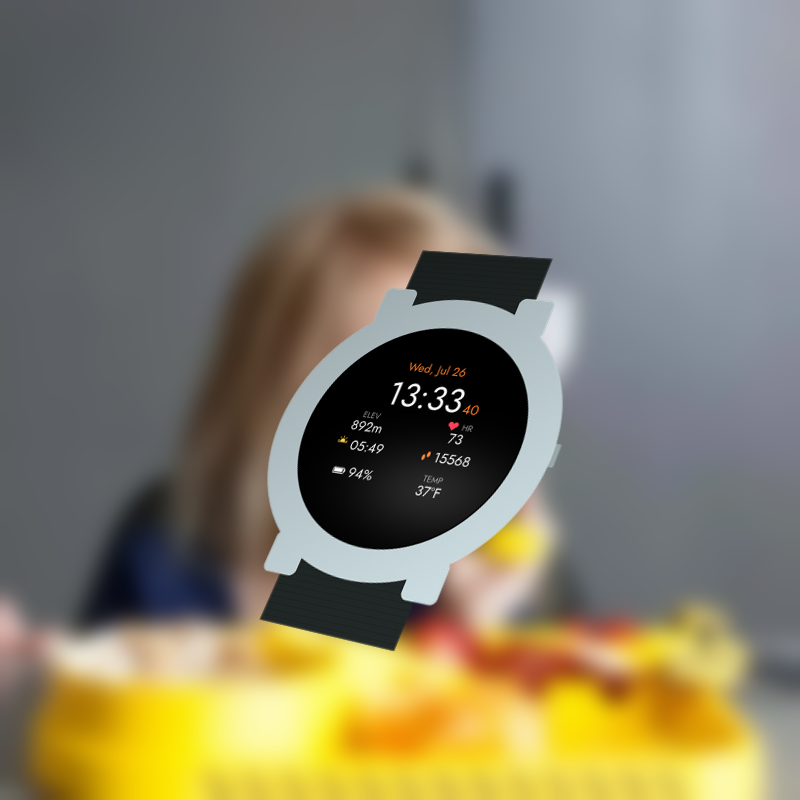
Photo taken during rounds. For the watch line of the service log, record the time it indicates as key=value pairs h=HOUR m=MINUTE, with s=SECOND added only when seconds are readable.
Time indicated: h=13 m=33 s=40
